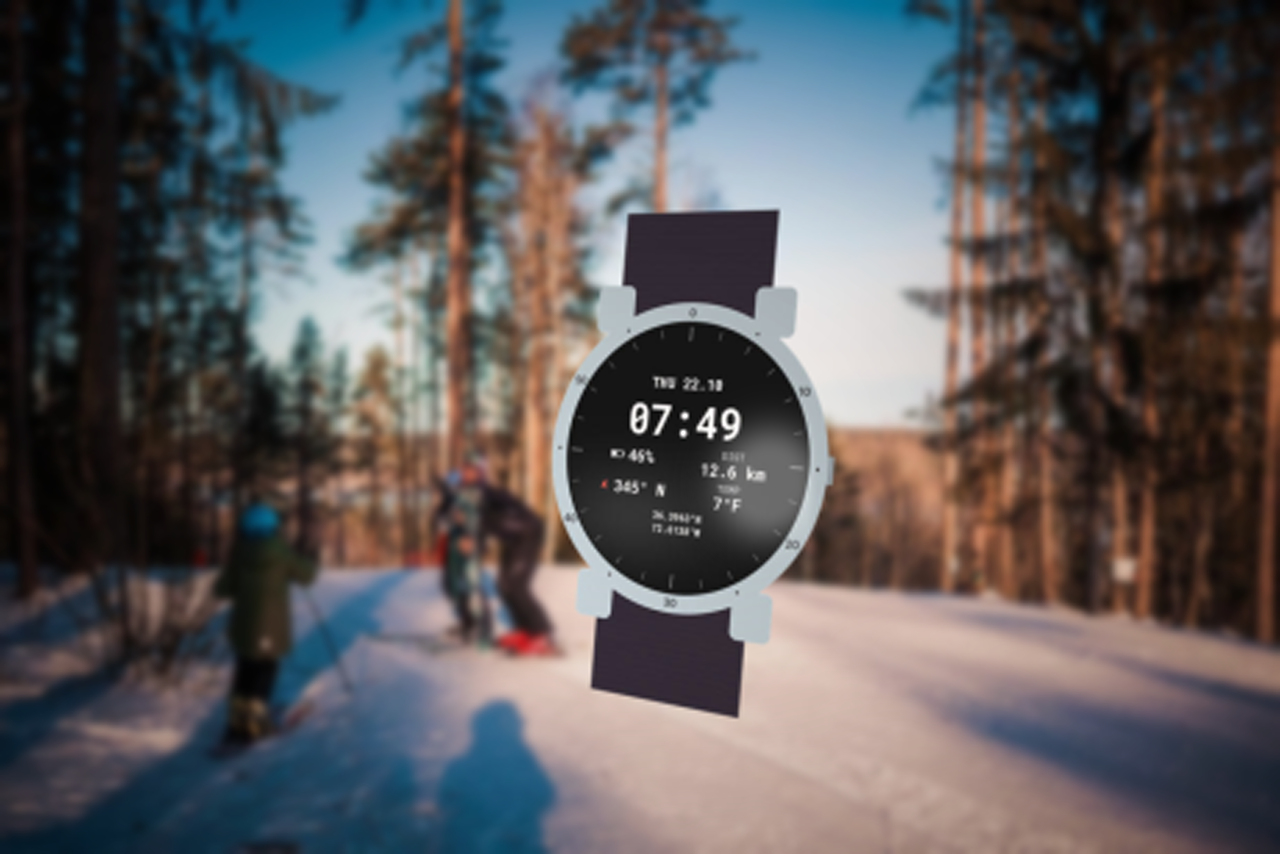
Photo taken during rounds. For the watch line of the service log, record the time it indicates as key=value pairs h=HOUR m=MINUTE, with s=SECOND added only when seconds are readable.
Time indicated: h=7 m=49
